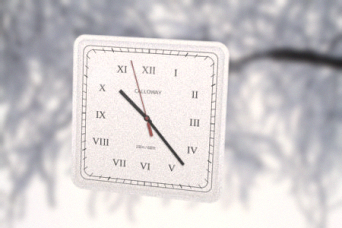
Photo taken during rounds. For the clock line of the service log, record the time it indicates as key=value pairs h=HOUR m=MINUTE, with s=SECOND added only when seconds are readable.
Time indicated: h=10 m=22 s=57
